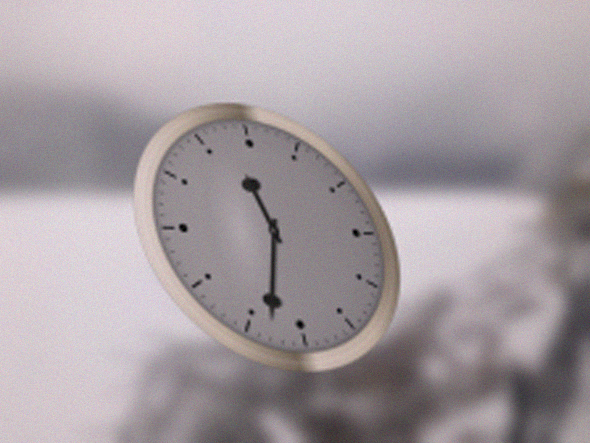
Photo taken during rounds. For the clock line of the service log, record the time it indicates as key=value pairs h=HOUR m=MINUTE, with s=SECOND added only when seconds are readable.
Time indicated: h=11 m=33
